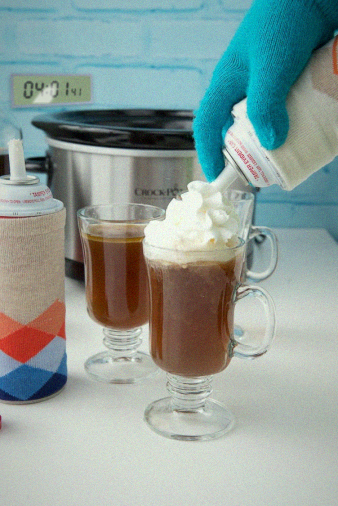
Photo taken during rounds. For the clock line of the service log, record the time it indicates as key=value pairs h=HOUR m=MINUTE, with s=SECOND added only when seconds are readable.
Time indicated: h=4 m=1 s=41
